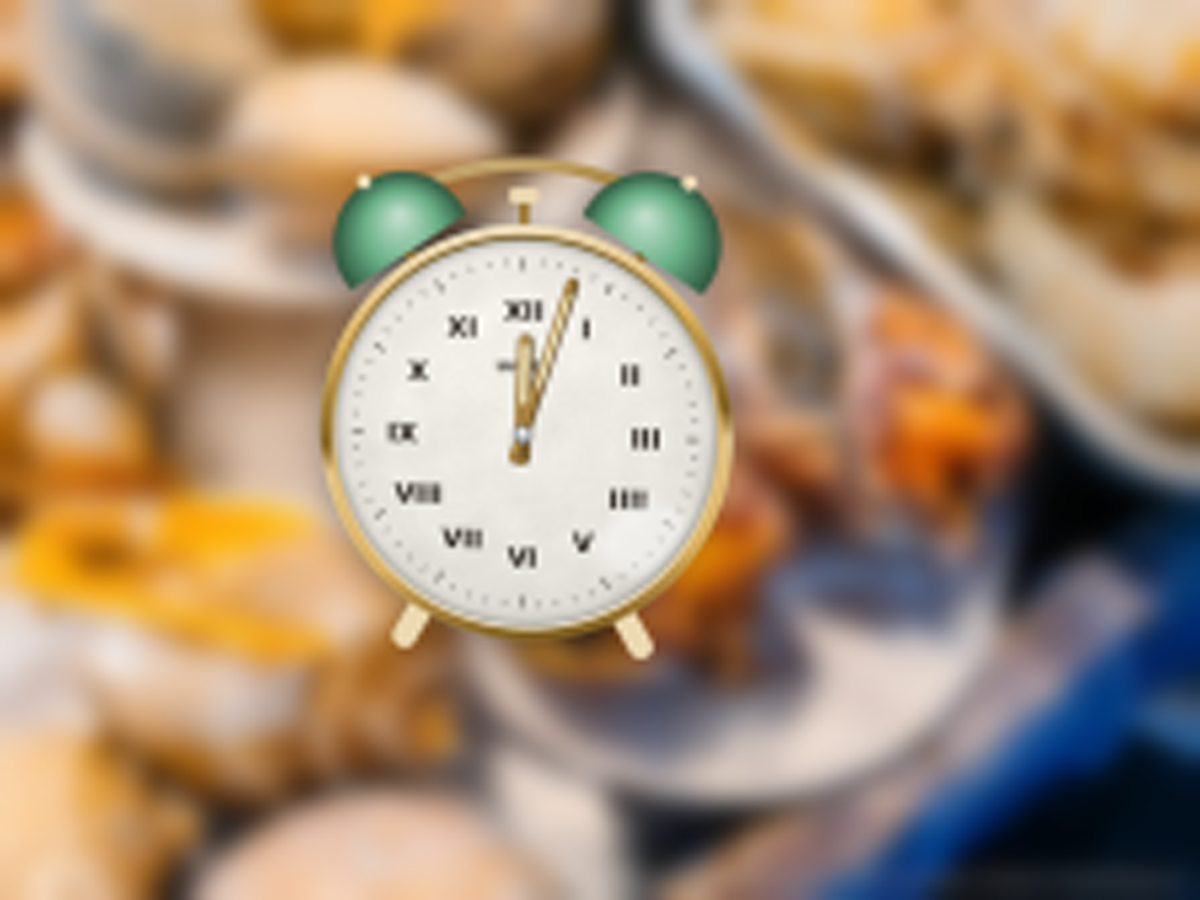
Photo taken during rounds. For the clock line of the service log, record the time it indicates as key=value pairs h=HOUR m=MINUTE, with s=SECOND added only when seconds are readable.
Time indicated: h=12 m=3
